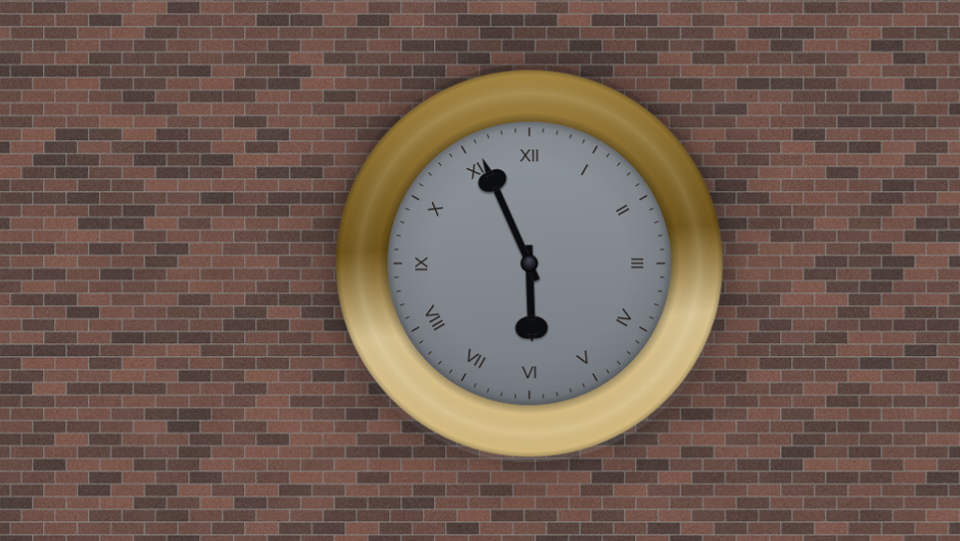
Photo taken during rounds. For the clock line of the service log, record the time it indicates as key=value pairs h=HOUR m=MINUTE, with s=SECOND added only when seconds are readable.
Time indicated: h=5 m=56
